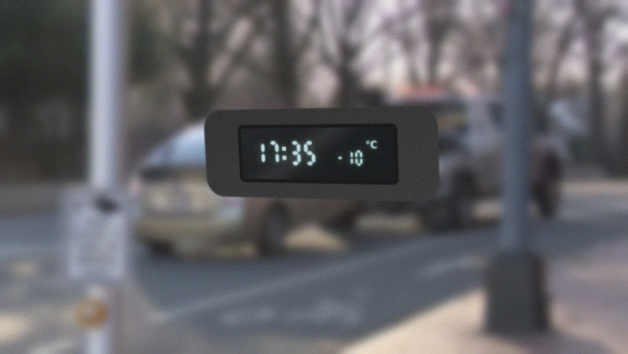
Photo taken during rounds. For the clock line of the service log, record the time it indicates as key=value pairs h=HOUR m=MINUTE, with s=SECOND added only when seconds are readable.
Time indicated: h=17 m=35
